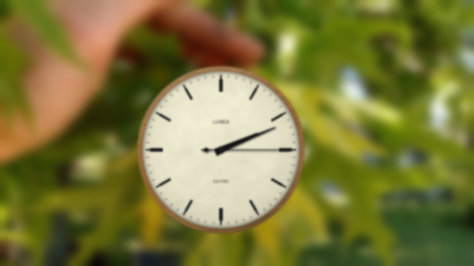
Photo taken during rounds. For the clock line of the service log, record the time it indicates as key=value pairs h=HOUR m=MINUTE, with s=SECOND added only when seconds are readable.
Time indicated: h=2 m=11 s=15
